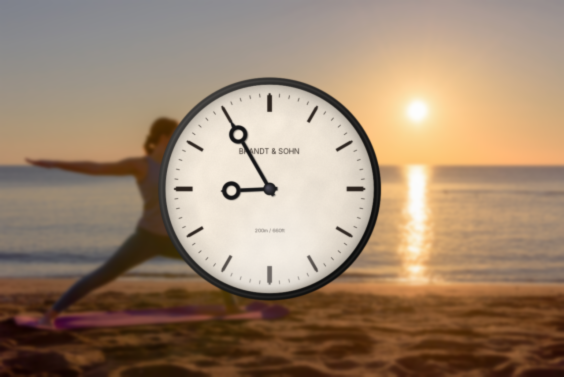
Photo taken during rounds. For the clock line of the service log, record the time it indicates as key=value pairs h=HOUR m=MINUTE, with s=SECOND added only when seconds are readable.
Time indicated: h=8 m=55
